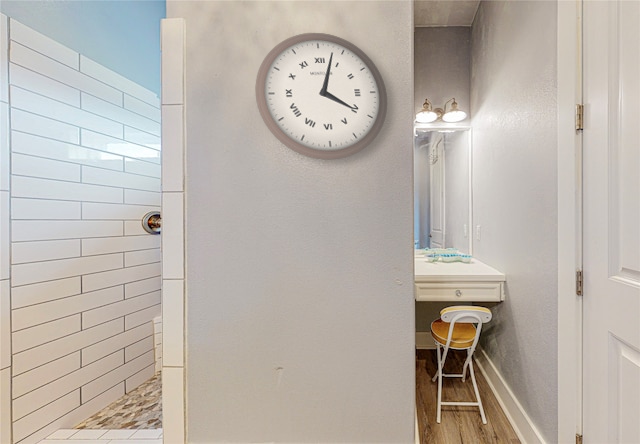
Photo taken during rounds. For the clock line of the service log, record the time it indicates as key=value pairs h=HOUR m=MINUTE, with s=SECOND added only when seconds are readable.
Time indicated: h=4 m=3
